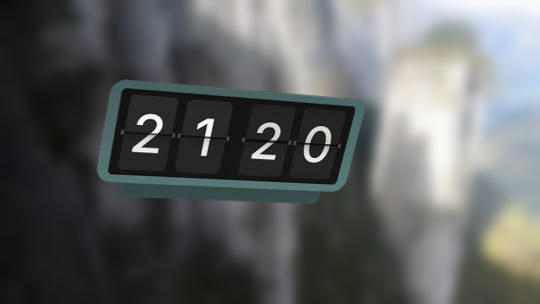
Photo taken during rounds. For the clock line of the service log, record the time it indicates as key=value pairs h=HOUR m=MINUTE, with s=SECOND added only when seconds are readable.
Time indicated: h=21 m=20
